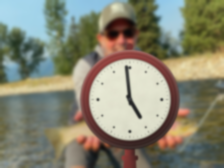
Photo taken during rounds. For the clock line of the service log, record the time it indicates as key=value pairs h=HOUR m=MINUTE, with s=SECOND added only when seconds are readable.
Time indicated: h=4 m=59
